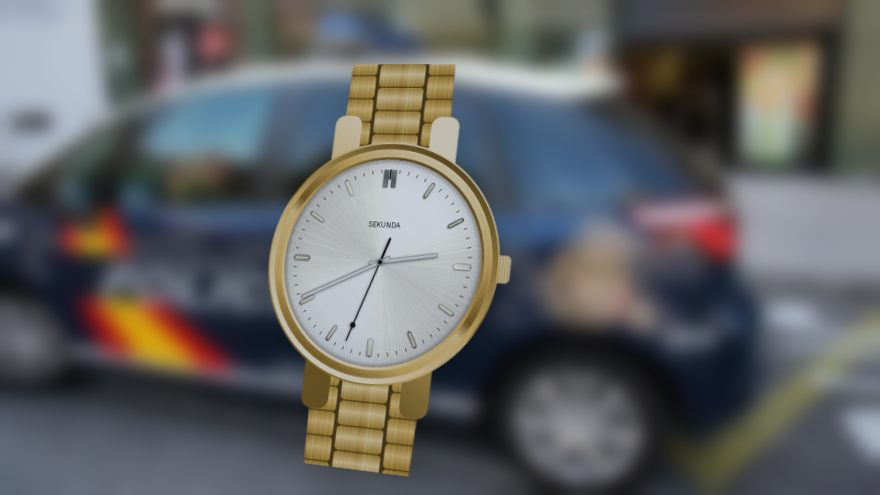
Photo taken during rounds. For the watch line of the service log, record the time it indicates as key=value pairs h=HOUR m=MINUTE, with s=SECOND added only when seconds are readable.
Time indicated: h=2 m=40 s=33
